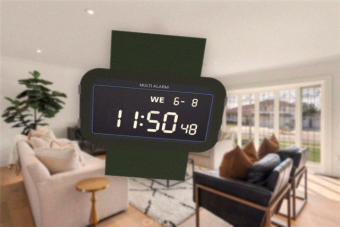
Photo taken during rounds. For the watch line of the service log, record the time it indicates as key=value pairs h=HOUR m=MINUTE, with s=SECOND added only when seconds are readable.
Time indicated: h=11 m=50 s=48
